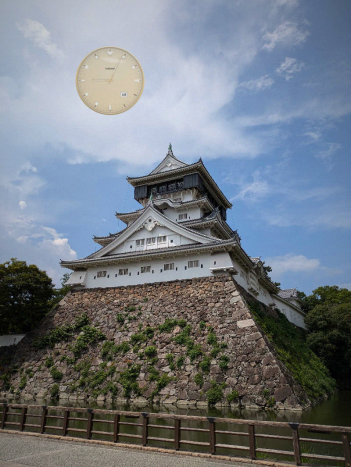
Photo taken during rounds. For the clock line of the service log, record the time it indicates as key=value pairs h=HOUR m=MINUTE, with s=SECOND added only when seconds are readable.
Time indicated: h=9 m=4
